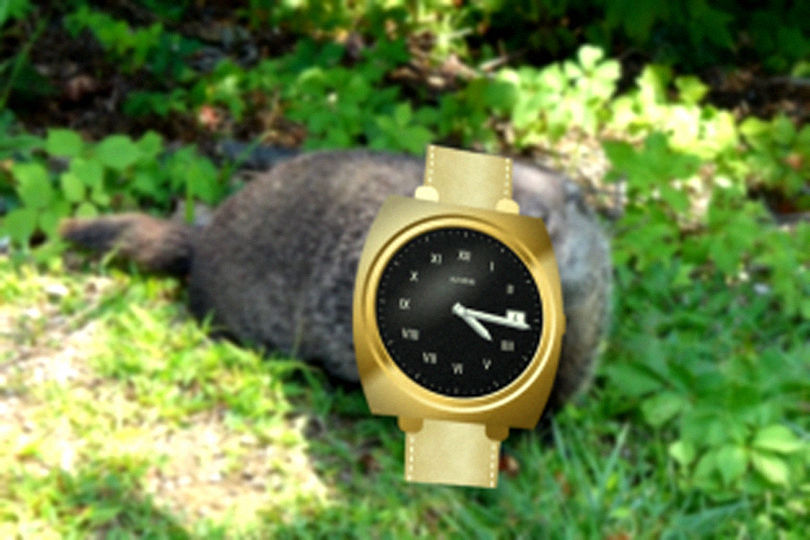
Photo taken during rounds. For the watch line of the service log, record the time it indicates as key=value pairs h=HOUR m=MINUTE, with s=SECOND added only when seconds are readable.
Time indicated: h=4 m=16
